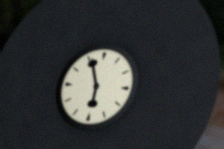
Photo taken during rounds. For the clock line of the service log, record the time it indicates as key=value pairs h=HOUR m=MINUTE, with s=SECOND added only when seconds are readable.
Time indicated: h=5 m=56
